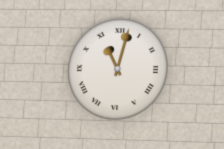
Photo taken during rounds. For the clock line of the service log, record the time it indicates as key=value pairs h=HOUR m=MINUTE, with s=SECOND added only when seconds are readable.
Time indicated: h=11 m=2
